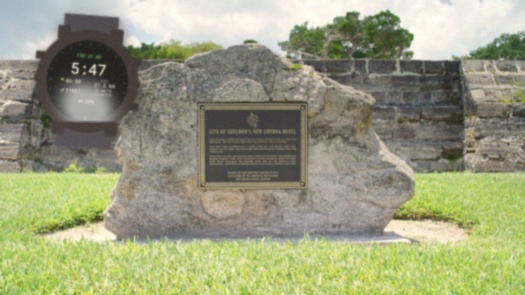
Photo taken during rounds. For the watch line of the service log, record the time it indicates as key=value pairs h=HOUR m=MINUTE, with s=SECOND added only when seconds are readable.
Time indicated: h=5 m=47
